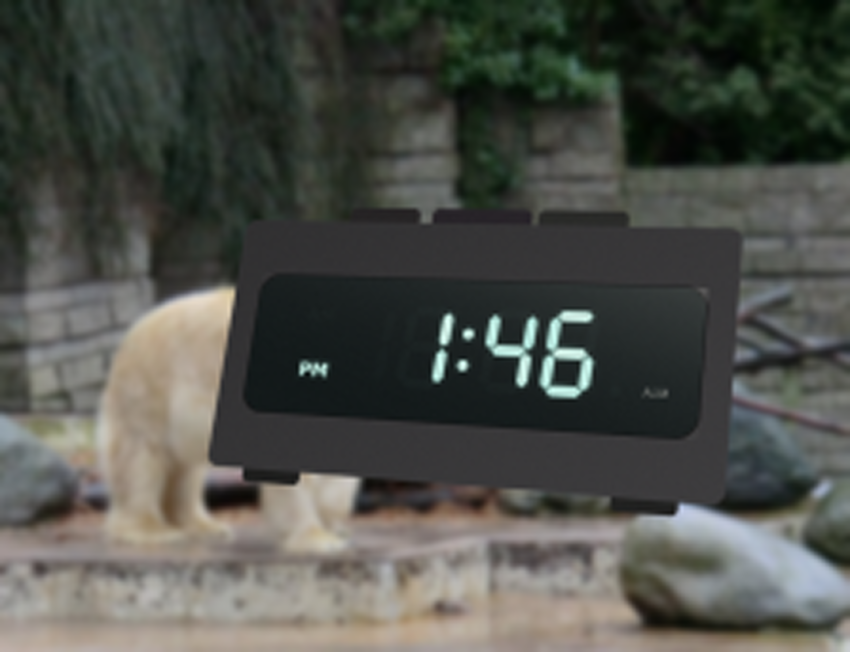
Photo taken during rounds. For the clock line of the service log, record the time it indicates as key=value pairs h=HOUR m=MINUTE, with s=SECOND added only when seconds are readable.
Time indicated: h=1 m=46
